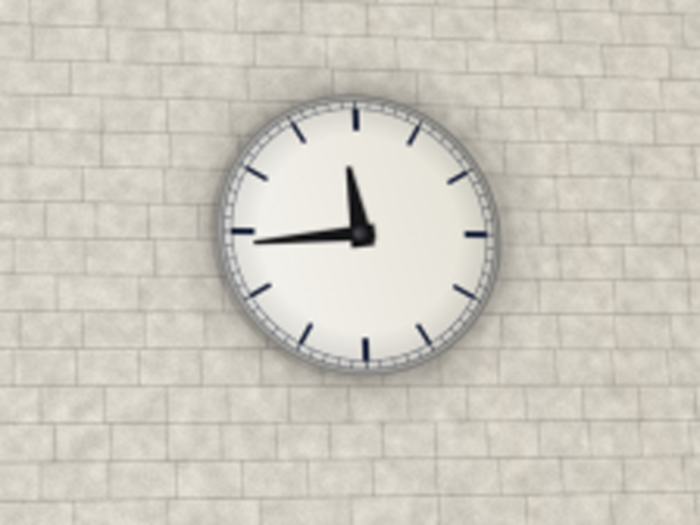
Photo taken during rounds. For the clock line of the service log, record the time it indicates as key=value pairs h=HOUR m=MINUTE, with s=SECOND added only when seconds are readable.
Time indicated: h=11 m=44
